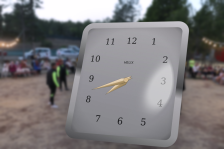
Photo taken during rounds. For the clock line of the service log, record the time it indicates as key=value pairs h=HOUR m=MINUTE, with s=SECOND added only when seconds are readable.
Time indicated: h=7 m=42
